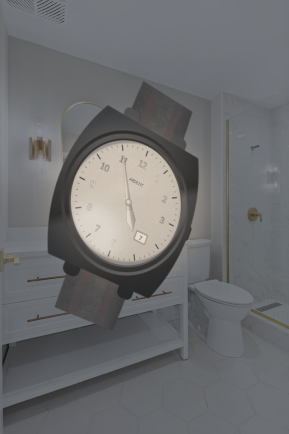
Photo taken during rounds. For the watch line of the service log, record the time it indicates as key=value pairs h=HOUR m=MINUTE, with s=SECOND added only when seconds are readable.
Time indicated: h=4 m=55
